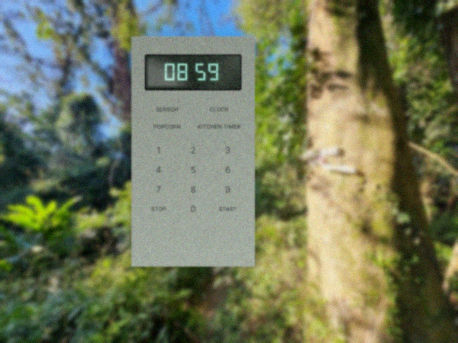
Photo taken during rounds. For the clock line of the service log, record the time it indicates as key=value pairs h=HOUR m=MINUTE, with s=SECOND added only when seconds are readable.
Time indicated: h=8 m=59
